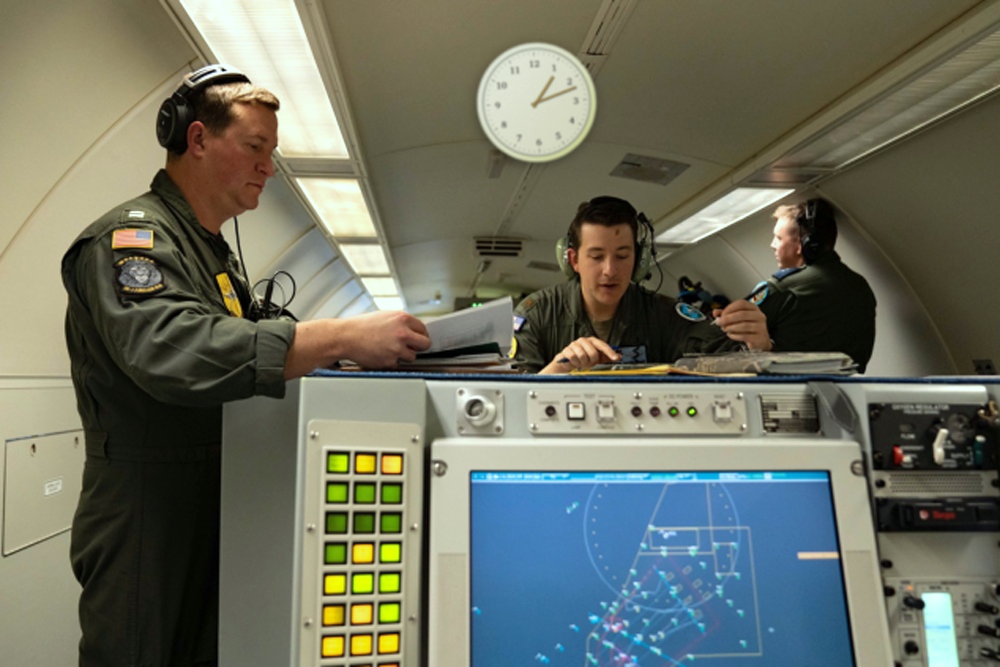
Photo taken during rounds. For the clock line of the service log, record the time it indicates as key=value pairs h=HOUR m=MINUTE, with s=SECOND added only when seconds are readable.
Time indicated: h=1 m=12
